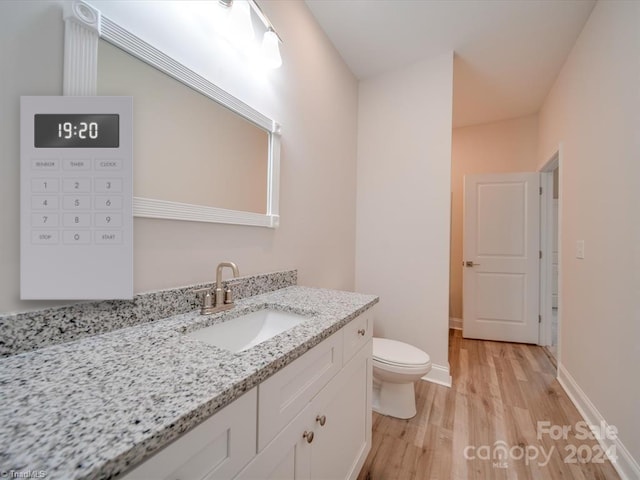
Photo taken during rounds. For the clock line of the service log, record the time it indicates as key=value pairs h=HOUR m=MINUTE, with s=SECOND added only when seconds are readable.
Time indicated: h=19 m=20
